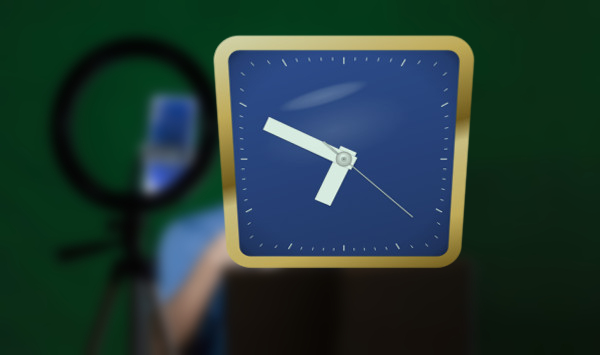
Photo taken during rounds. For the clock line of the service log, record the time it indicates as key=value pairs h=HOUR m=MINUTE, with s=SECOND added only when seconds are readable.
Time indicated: h=6 m=49 s=22
